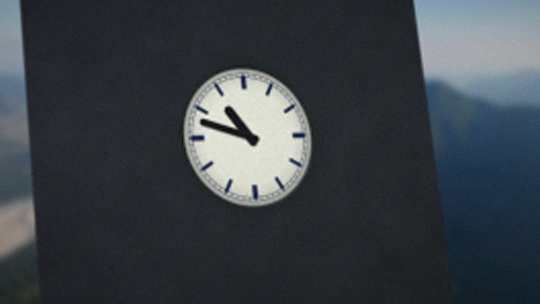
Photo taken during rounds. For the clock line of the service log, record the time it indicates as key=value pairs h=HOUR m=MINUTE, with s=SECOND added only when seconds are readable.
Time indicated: h=10 m=48
